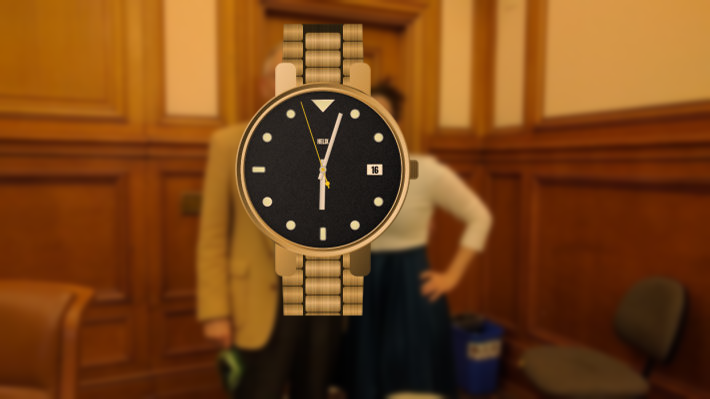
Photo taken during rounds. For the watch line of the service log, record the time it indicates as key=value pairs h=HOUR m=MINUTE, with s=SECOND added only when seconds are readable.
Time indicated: h=6 m=2 s=57
